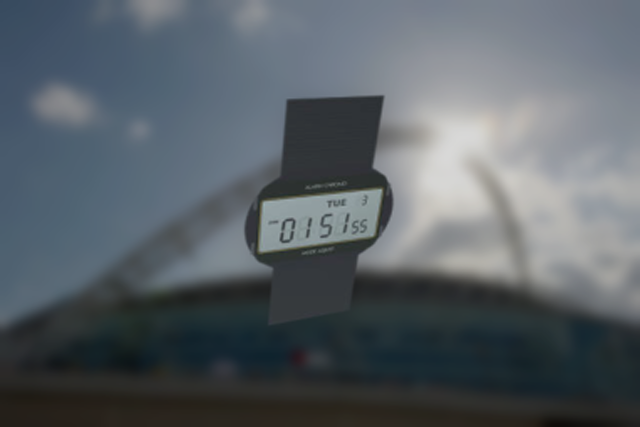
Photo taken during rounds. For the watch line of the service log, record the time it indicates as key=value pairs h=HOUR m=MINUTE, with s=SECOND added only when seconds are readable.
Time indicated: h=1 m=51 s=55
